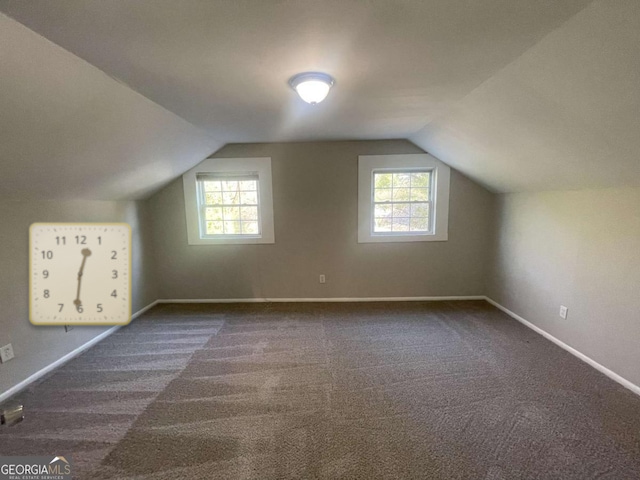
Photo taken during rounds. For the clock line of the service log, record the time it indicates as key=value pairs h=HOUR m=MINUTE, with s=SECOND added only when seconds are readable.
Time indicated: h=12 m=31
